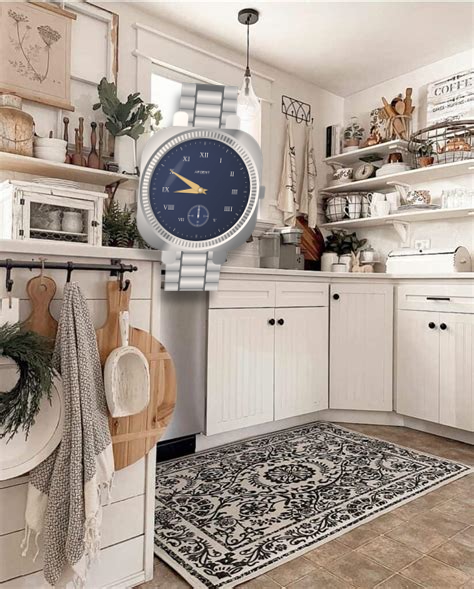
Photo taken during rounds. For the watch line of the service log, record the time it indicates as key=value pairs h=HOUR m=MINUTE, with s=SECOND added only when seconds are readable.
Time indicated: h=8 m=50
